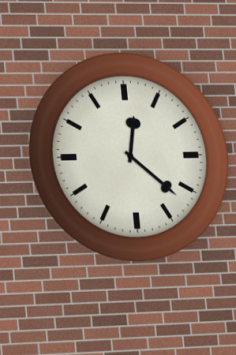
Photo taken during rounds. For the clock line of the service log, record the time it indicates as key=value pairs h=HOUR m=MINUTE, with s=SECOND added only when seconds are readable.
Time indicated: h=12 m=22
